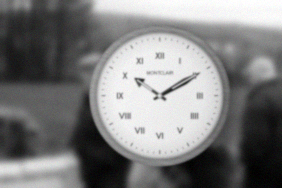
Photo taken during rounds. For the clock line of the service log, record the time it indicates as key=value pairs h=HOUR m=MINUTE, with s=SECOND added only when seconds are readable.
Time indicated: h=10 m=10
